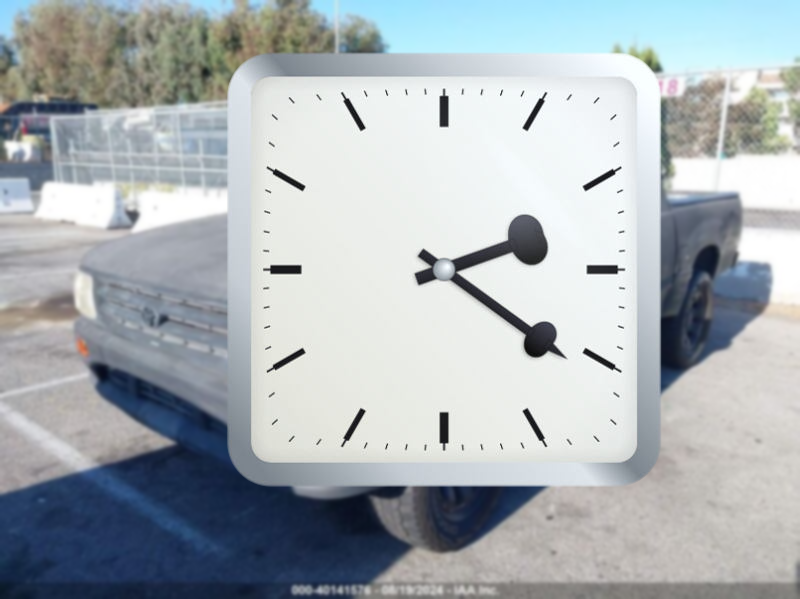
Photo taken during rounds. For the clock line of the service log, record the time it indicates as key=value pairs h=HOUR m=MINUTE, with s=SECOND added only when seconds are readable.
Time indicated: h=2 m=21
